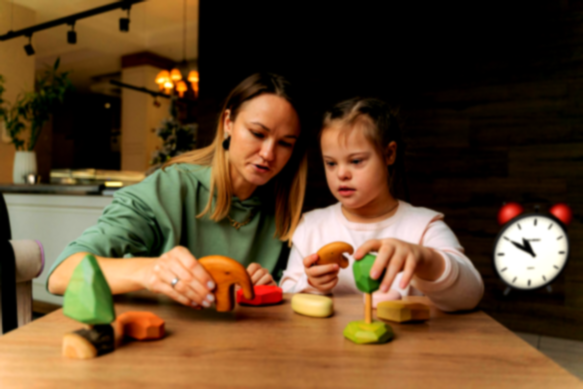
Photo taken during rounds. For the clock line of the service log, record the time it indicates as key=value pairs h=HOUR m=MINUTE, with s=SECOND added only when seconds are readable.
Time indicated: h=10 m=50
